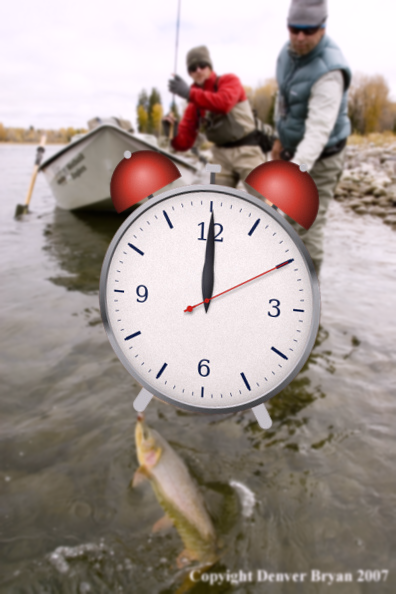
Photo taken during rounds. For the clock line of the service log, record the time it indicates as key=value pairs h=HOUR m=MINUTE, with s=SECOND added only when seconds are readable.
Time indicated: h=12 m=0 s=10
